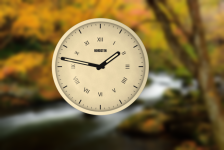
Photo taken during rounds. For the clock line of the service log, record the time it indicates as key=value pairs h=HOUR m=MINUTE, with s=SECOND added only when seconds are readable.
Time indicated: h=1 m=47
